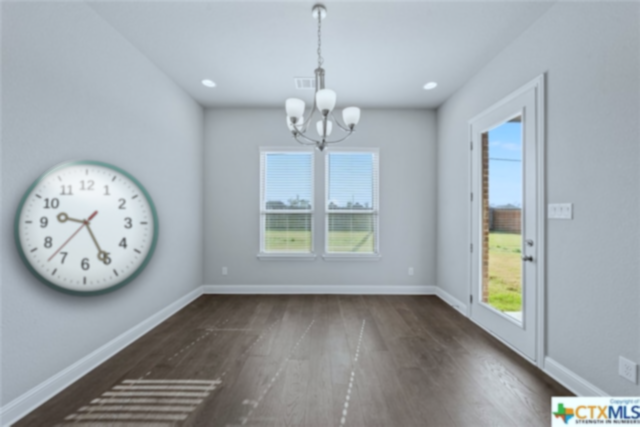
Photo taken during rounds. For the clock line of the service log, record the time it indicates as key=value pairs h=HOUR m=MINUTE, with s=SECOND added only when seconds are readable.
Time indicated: h=9 m=25 s=37
